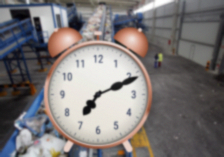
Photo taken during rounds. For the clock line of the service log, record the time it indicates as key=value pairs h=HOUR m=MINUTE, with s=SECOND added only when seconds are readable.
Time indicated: h=7 m=11
